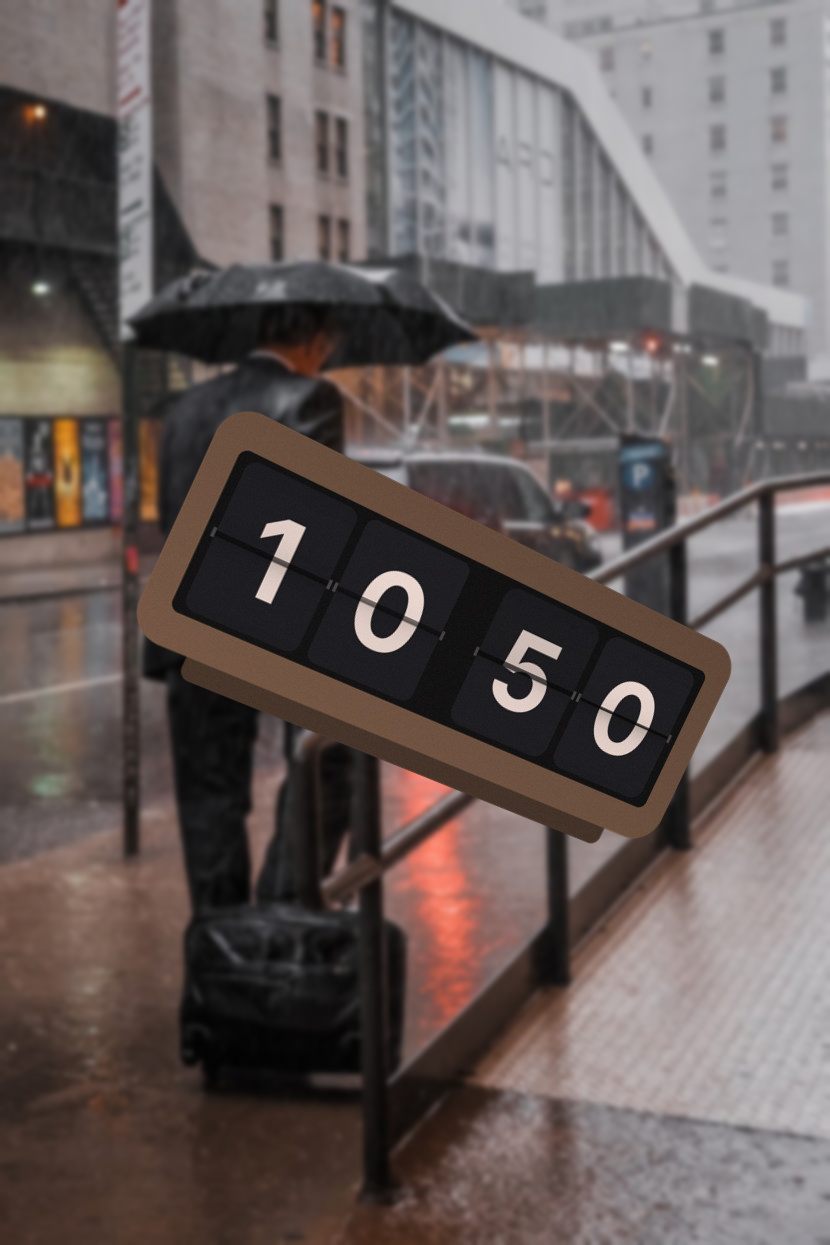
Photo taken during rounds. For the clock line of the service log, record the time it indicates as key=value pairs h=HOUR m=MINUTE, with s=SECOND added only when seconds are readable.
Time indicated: h=10 m=50
